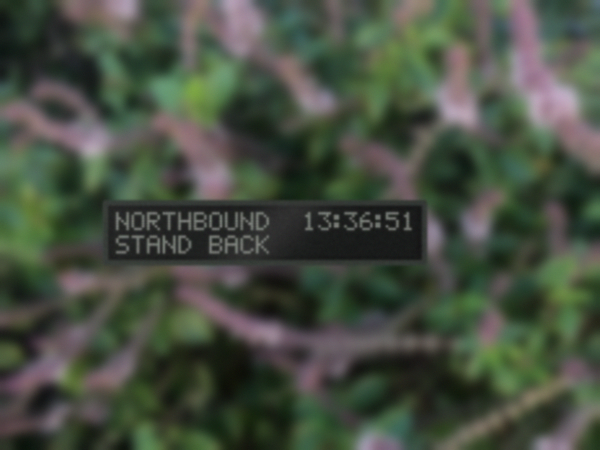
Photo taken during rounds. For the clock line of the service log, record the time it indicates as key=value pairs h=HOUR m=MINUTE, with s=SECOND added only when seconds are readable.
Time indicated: h=13 m=36 s=51
